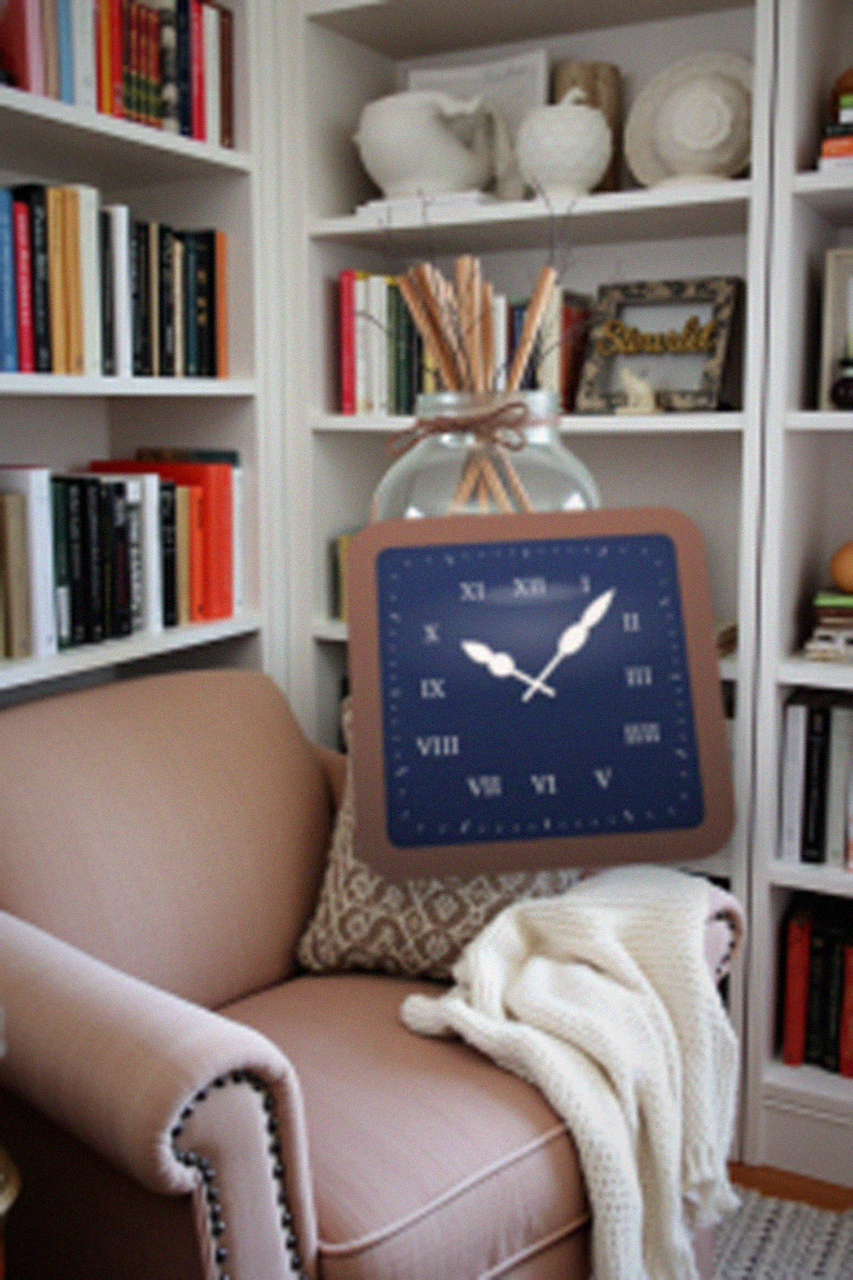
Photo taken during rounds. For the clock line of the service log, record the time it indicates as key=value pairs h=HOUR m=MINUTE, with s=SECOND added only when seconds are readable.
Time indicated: h=10 m=7
